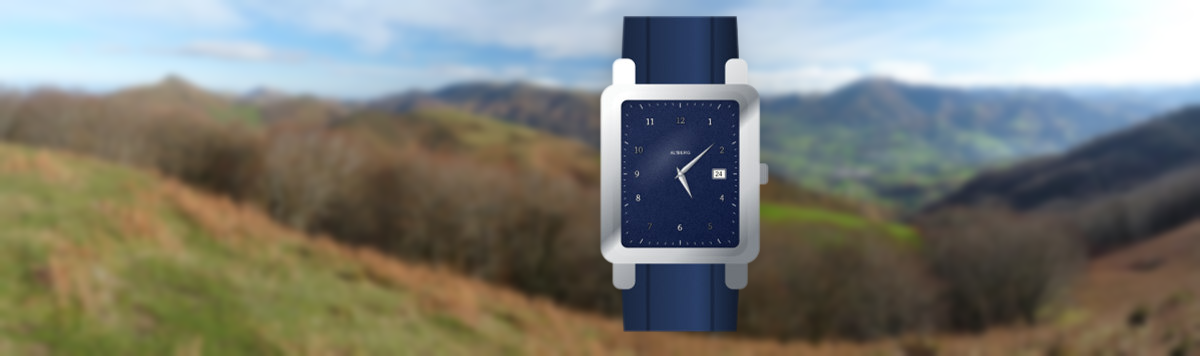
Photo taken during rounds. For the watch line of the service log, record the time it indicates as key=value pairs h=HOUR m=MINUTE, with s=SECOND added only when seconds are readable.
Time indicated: h=5 m=8
